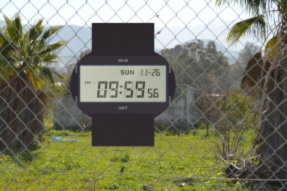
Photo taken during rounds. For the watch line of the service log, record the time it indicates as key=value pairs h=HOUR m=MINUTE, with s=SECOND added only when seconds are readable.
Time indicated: h=9 m=59 s=56
